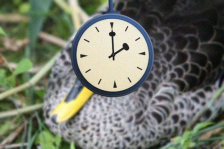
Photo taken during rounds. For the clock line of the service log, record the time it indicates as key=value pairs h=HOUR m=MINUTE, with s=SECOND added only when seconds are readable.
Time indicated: h=2 m=0
